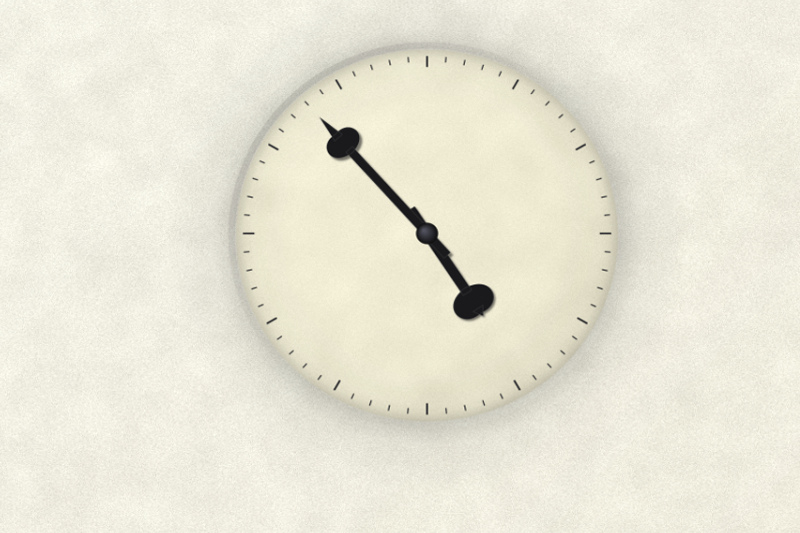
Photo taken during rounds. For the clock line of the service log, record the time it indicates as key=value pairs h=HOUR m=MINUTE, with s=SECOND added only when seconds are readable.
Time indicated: h=4 m=53
